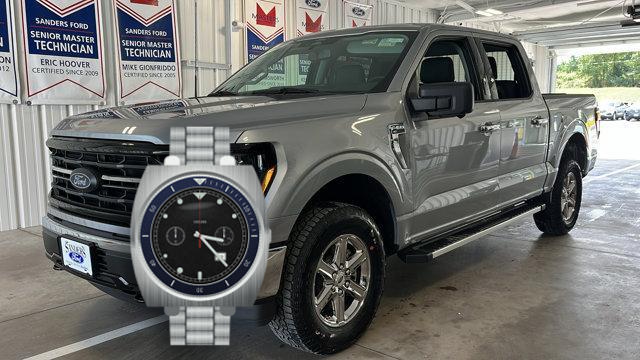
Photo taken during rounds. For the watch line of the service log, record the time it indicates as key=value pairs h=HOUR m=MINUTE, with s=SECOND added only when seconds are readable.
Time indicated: h=3 m=23
